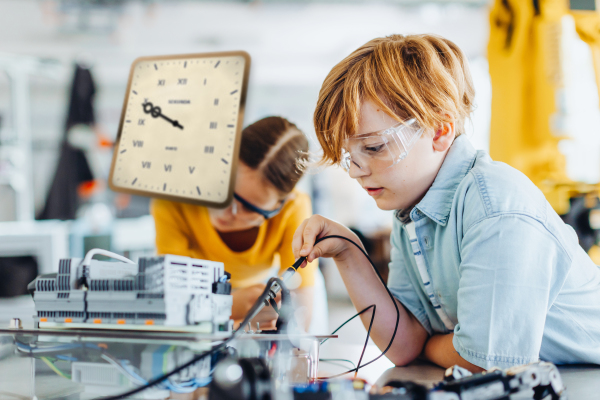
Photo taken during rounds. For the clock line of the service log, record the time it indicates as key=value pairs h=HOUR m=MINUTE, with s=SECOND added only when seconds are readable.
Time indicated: h=9 m=49
